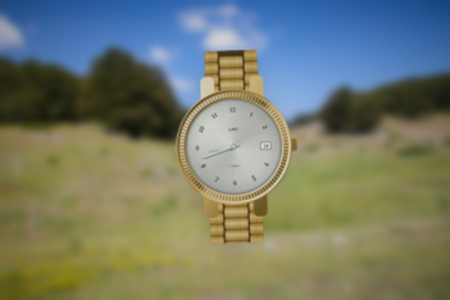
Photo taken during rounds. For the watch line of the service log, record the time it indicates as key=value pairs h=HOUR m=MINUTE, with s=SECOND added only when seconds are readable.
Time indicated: h=8 m=42
